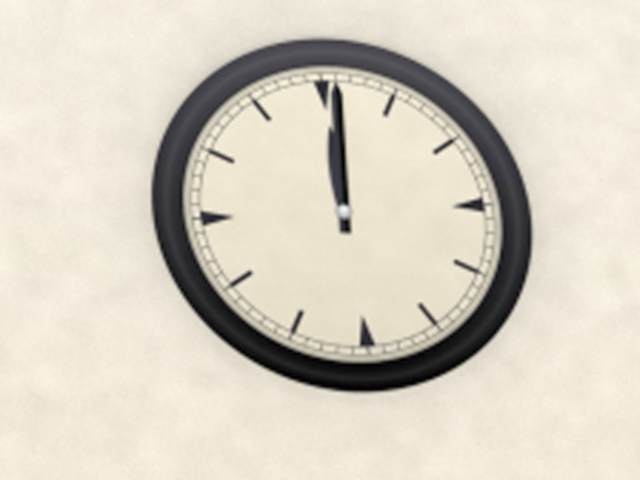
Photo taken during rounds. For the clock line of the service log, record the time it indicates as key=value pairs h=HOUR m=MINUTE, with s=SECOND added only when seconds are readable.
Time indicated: h=12 m=1
